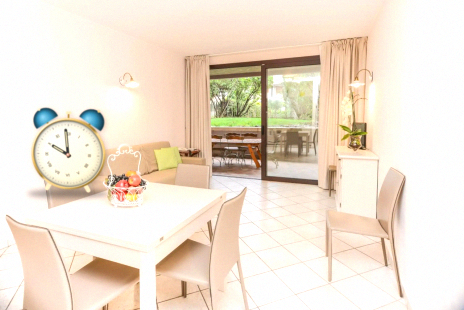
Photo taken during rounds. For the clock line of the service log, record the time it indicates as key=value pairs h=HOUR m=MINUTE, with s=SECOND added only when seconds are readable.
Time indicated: h=9 m=59
